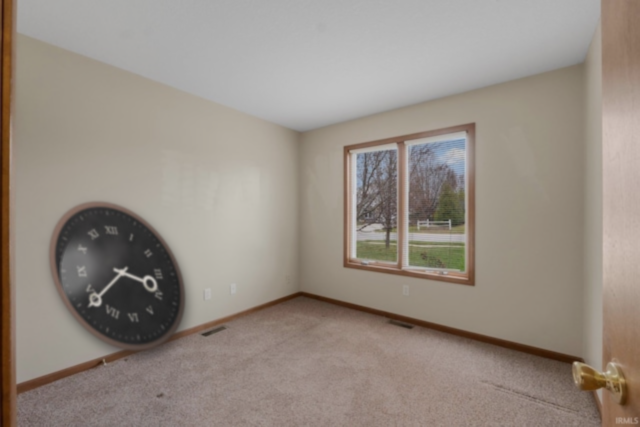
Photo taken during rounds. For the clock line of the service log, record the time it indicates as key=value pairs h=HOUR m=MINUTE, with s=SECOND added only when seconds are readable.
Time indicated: h=3 m=39
